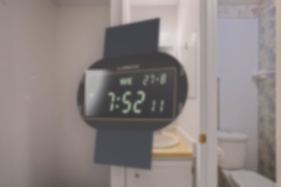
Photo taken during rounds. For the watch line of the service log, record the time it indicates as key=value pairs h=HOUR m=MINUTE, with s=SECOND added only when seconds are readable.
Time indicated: h=7 m=52 s=11
